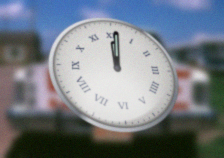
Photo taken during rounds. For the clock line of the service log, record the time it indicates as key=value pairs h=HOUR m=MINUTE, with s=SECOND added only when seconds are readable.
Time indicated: h=12 m=1
